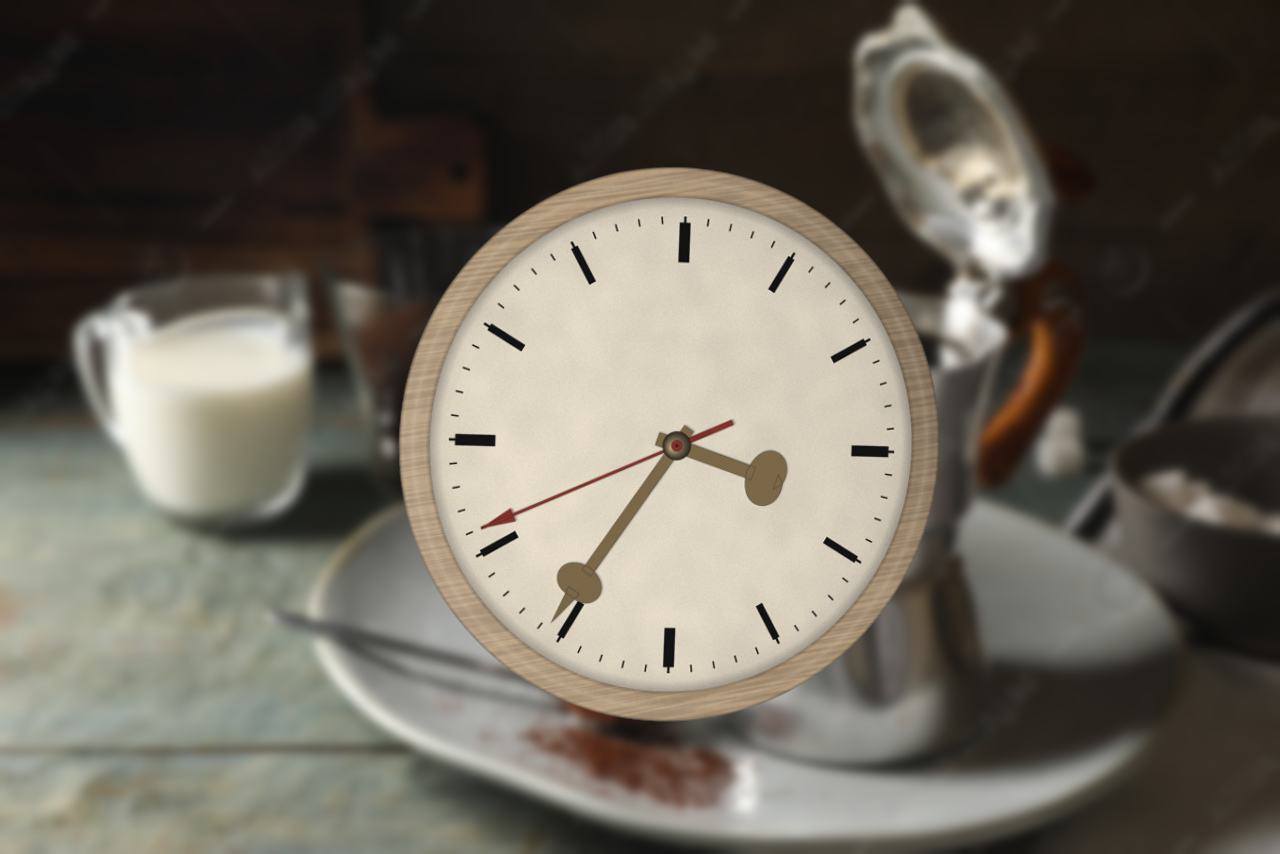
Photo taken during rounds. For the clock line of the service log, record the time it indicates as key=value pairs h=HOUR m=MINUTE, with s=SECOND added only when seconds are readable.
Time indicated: h=3 m=35 s=41
